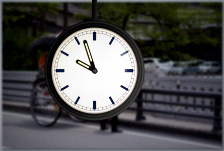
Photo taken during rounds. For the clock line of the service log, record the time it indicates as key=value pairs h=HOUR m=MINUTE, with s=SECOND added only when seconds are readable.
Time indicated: h=9 m=57
